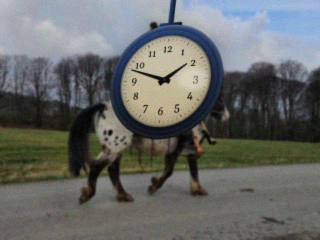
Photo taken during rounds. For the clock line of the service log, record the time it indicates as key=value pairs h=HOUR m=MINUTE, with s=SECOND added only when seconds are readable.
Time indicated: h=1 m=48
